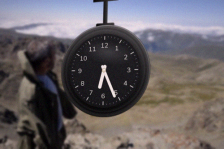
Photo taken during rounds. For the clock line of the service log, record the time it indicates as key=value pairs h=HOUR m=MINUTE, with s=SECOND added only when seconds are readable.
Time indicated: h=6 m=26
